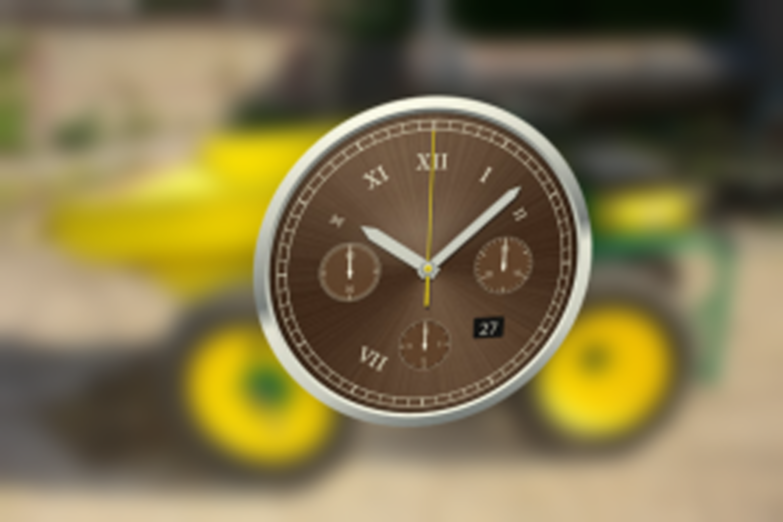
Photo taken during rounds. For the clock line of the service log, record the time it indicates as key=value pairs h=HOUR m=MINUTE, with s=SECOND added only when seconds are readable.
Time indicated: h=10 m=8
